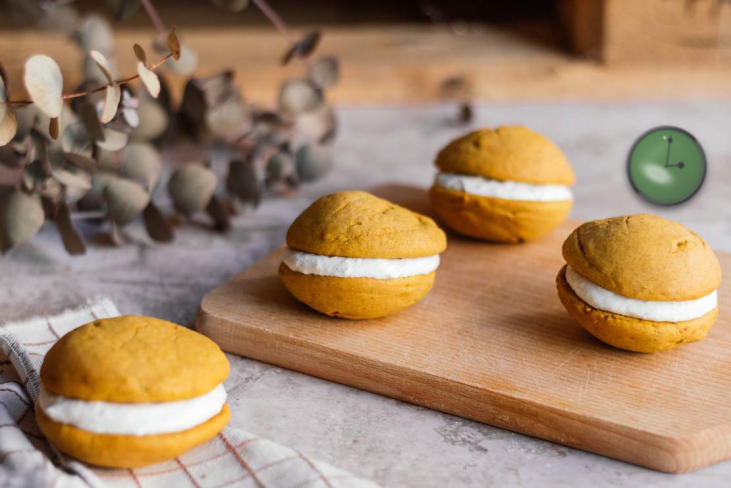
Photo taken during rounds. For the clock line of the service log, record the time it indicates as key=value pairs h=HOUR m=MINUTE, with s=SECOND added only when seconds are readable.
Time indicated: h=3 m=2
